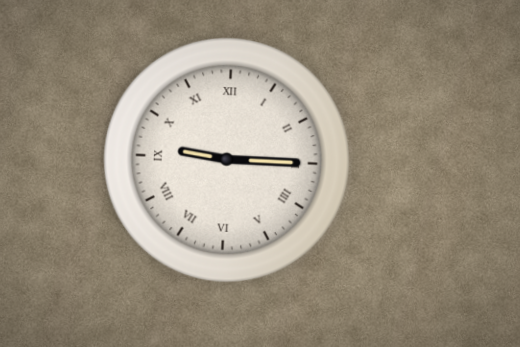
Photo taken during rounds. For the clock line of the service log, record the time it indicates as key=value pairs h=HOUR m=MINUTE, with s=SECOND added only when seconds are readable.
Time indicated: h=9 m=15
